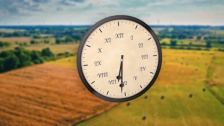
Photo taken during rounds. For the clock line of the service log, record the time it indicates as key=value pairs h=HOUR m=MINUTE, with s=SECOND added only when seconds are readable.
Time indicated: h=6 m=31
